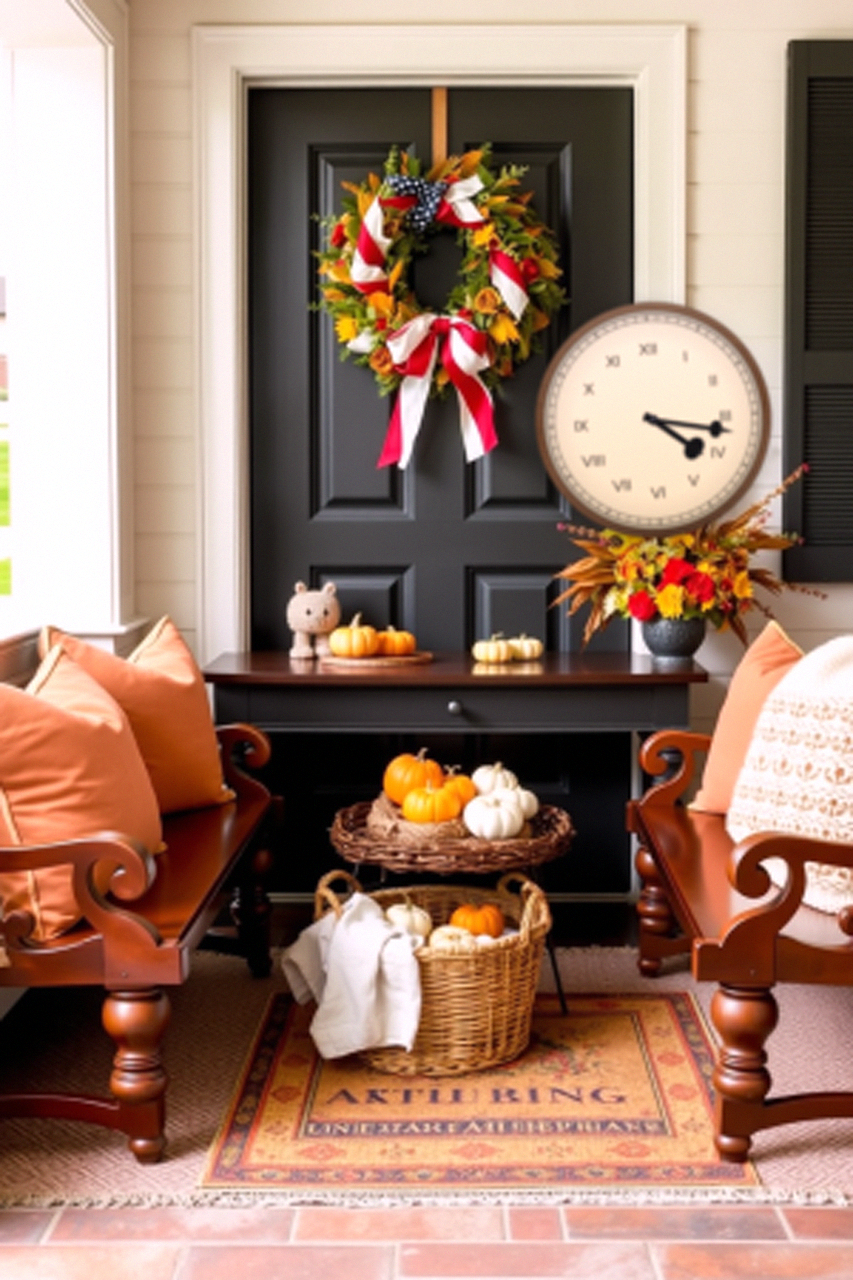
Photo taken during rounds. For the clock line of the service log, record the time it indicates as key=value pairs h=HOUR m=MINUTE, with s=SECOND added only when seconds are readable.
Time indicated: h=4 m=17
